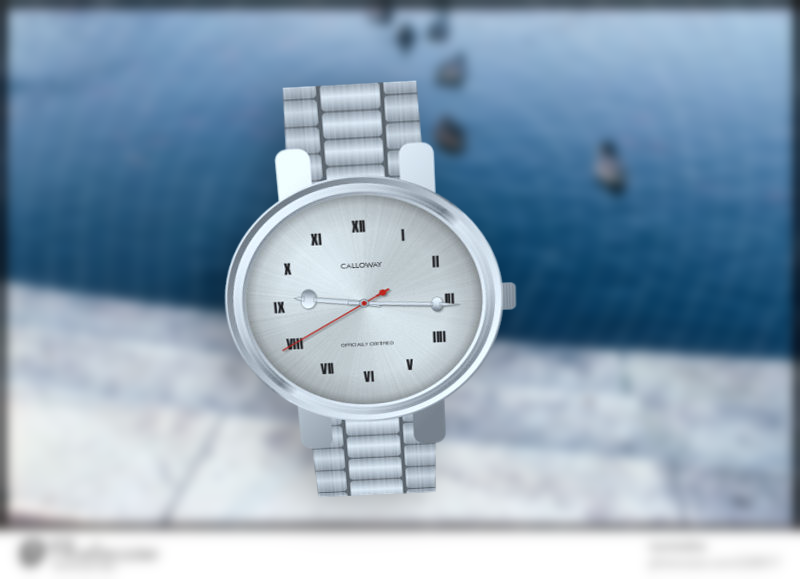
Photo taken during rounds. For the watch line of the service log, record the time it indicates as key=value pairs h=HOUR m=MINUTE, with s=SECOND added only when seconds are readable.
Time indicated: h=9 m=15 s=40
